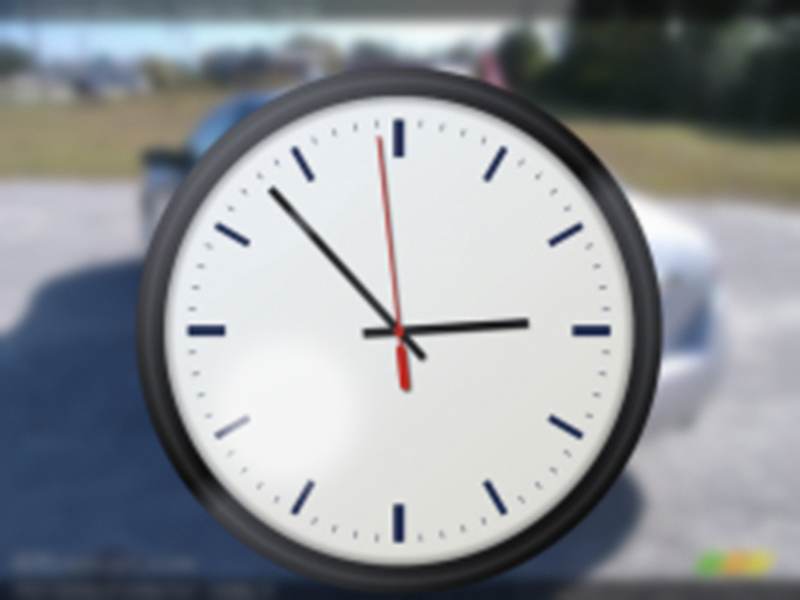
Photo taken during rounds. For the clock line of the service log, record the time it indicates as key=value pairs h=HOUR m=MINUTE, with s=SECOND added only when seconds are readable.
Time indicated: h=2 m=52 s=59
